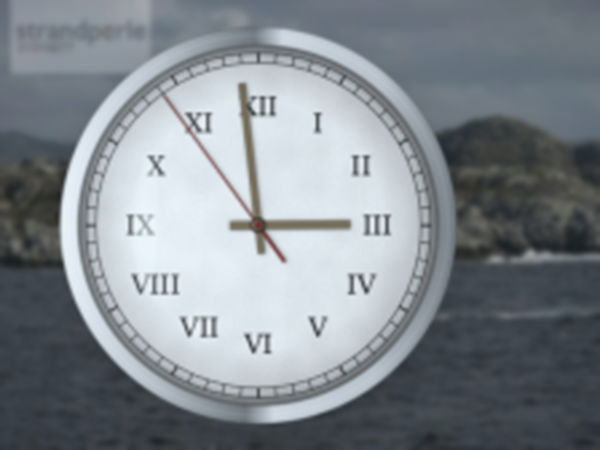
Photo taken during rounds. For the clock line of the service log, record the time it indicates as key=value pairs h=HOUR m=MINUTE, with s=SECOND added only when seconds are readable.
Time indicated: h=2 m=58 s=54
